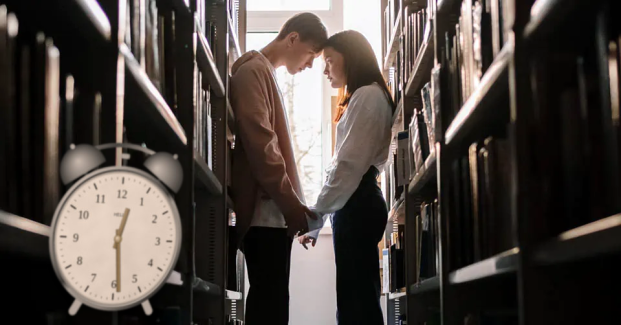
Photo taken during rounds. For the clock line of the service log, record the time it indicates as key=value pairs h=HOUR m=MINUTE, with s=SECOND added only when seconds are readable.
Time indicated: h=12 m=29
